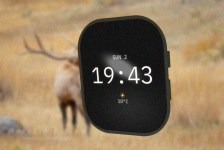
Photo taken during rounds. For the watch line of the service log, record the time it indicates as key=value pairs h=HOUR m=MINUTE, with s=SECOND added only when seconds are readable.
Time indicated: h=19 m=43
